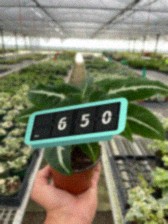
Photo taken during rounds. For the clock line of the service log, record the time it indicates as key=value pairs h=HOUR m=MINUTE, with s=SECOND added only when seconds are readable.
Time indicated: h=6 m=50
